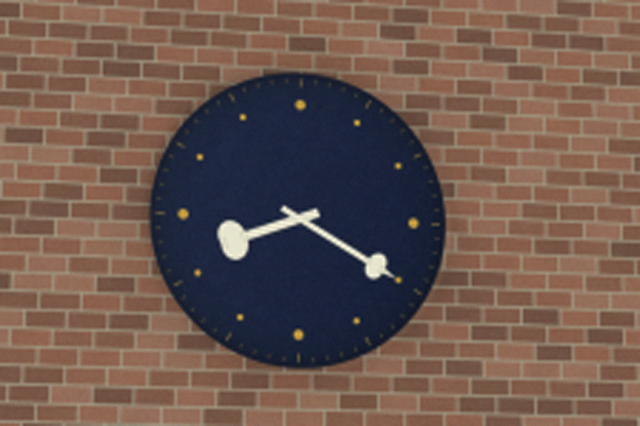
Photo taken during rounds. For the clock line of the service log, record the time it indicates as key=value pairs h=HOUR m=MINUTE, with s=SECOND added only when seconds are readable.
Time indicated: h=8 m=20
